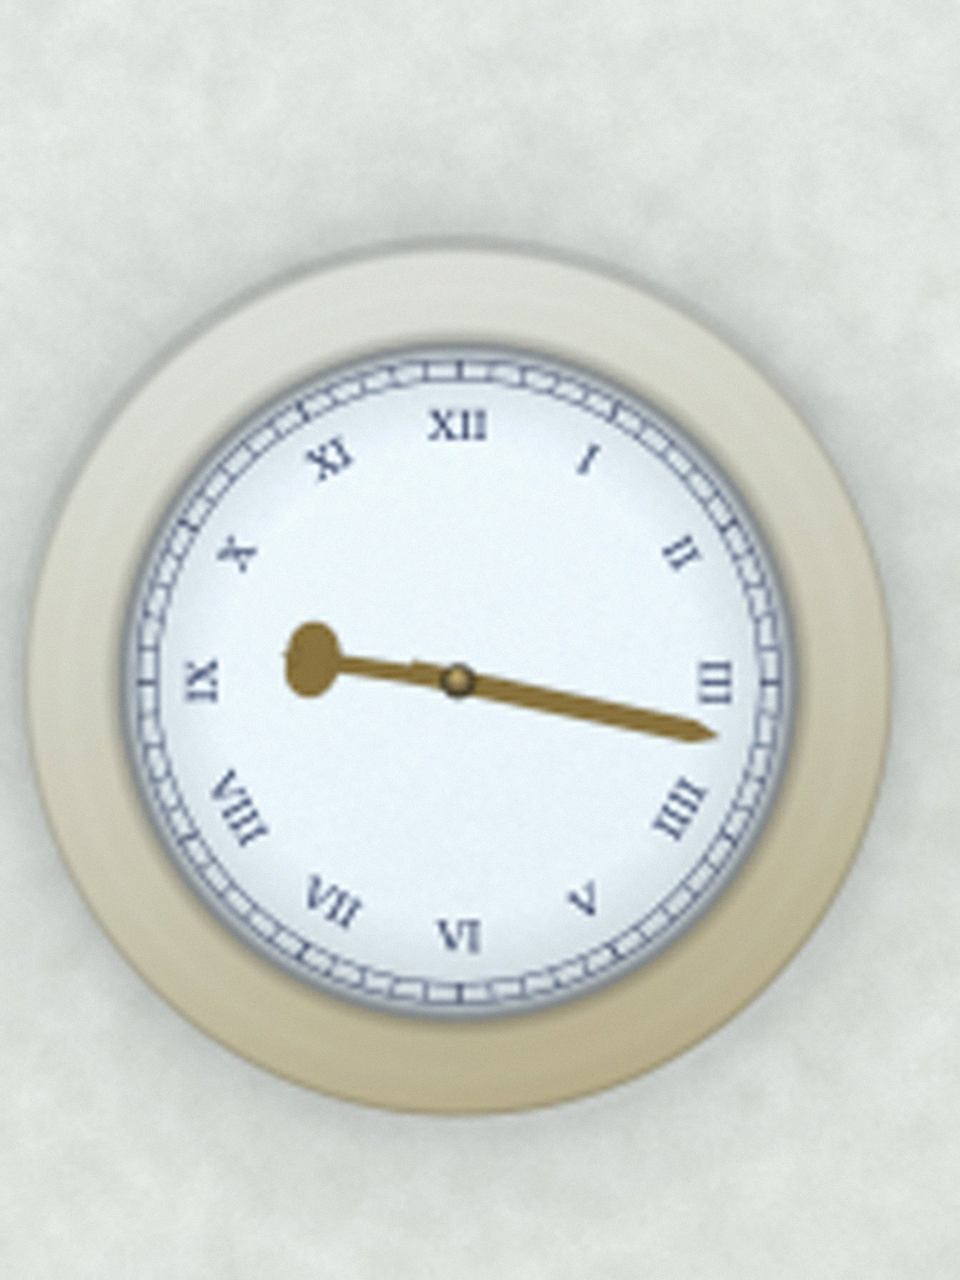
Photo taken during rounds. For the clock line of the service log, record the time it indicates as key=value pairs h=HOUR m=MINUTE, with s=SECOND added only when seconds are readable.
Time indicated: h=9 m=17
